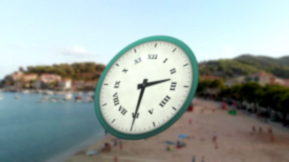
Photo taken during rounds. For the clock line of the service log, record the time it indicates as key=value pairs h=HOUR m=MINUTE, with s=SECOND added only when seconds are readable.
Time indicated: h=2 m=30
